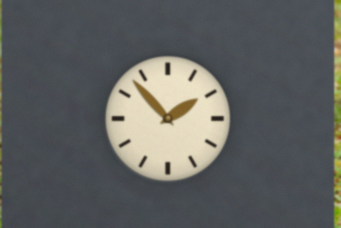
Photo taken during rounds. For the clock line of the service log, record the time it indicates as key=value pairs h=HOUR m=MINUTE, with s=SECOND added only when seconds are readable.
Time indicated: h=1 m=53
